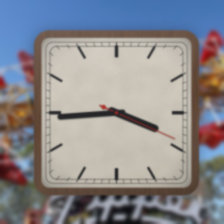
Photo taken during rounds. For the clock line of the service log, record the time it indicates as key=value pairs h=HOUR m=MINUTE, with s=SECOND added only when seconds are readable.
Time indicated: h=3 m=44 s=19
